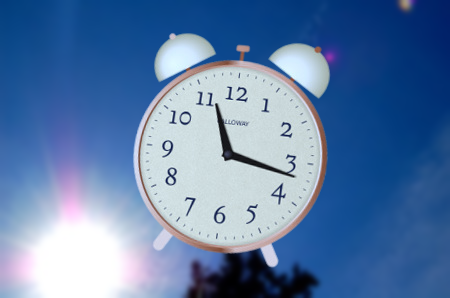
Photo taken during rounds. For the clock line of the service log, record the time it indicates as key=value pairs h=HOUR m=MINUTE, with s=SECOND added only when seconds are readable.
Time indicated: h=11 m=17
